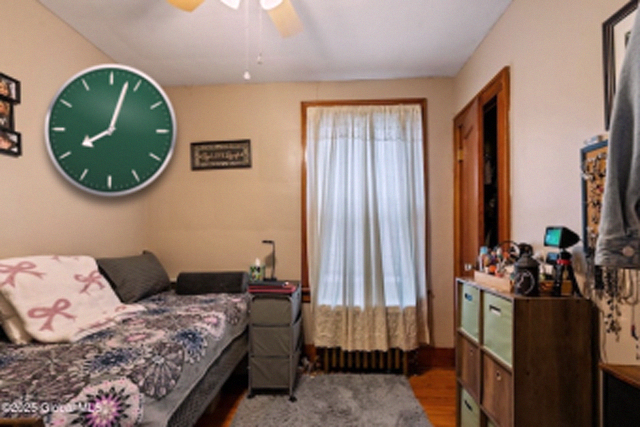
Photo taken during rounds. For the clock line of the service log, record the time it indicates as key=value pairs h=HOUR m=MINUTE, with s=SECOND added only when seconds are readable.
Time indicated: h=8 m=3
